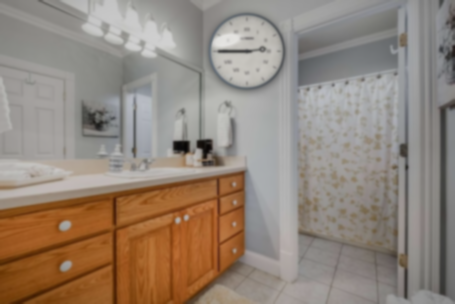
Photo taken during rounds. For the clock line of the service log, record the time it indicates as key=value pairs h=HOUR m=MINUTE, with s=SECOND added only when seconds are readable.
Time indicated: h=2 m=45
